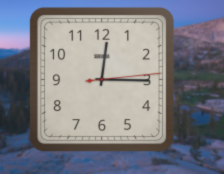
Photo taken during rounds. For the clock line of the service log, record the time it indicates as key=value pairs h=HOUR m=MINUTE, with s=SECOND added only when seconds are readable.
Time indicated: h=12 m=15 s=14
